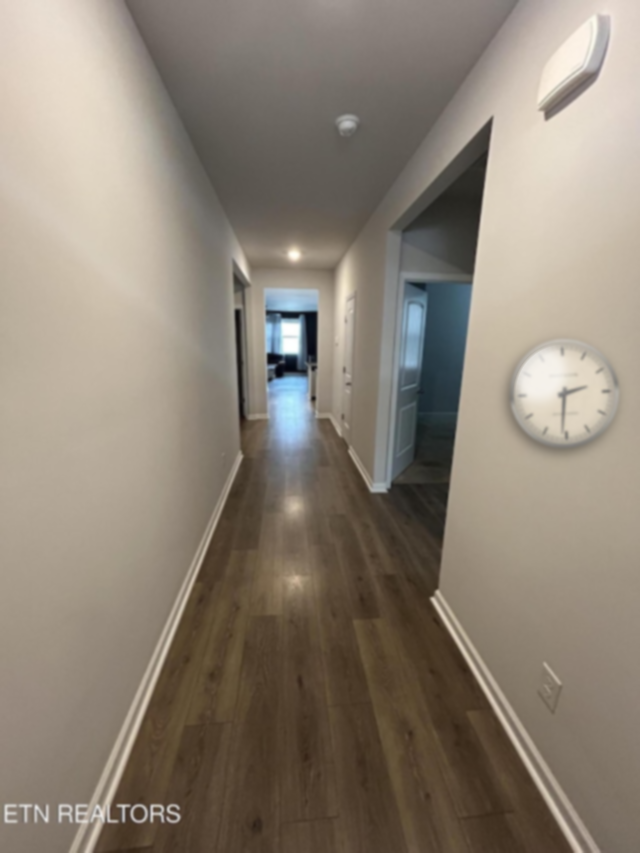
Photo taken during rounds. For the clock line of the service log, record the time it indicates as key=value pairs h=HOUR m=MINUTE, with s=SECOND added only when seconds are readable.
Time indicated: h=2 m=31
